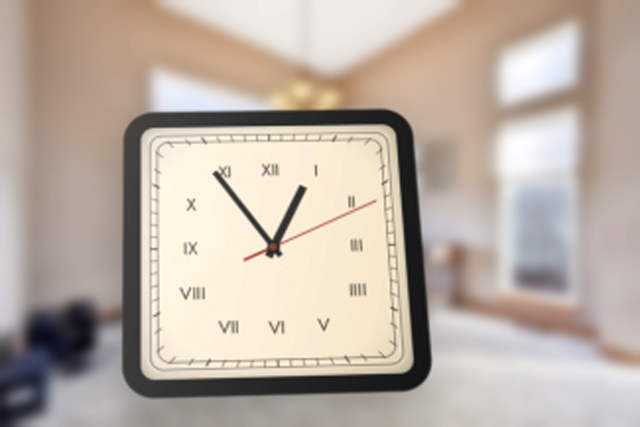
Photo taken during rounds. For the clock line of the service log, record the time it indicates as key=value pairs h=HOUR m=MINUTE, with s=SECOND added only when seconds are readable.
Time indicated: h=12 m=54 s=11
